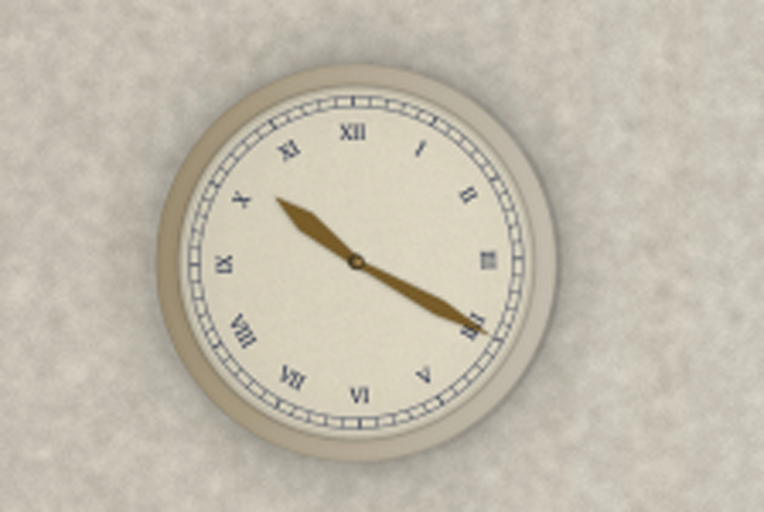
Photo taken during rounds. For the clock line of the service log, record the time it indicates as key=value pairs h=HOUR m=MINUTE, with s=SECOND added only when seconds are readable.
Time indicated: h=10 m=20
